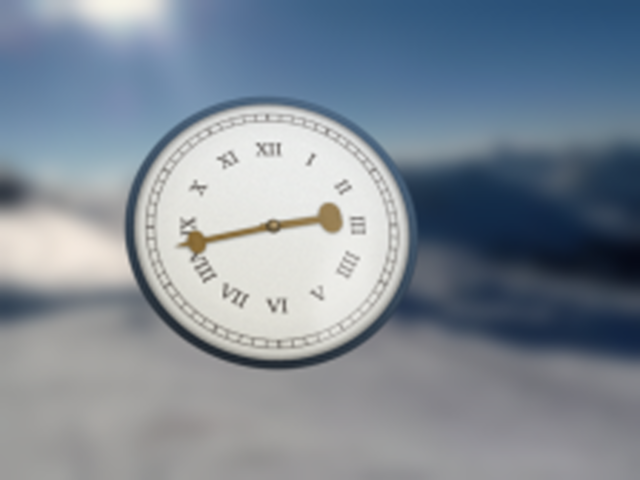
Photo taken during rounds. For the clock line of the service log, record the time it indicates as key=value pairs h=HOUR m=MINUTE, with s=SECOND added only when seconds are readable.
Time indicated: h=2 m=43
